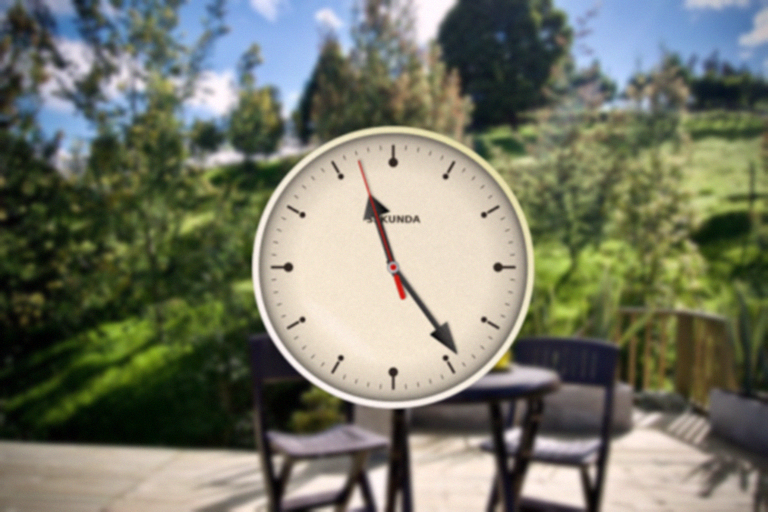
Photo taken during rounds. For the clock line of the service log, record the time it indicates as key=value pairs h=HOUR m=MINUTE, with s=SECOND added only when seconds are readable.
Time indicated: h=11 m=23 s=57
